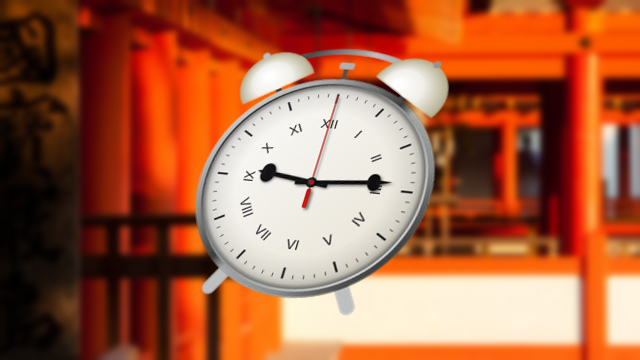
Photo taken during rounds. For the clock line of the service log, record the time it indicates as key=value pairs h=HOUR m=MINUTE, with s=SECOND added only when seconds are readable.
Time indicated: h=9 m=14 s=0
